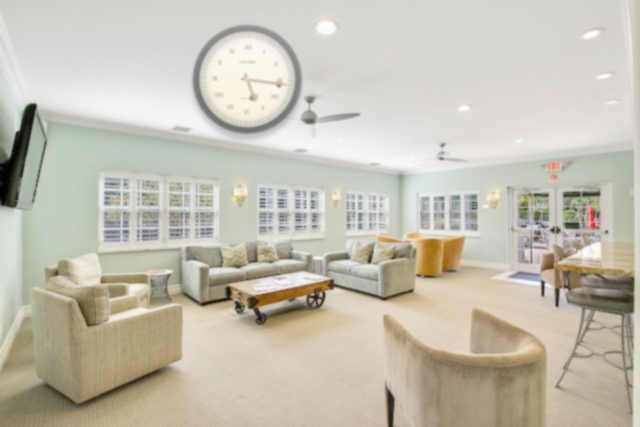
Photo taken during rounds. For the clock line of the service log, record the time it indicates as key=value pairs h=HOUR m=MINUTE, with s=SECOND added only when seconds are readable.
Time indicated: h=5 m=16
